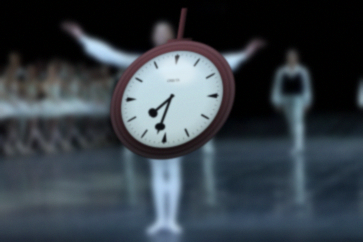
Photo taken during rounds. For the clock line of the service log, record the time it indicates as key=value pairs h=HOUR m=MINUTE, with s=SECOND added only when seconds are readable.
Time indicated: h=7 m=32
